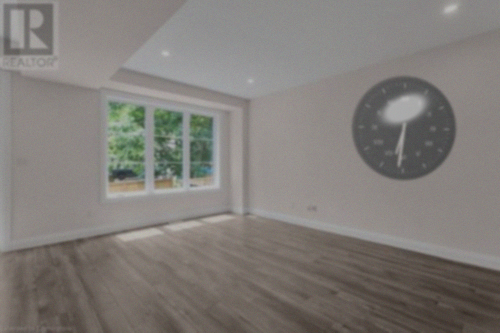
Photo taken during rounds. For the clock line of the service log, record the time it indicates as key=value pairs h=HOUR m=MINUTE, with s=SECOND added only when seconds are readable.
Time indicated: h=6 m=31
